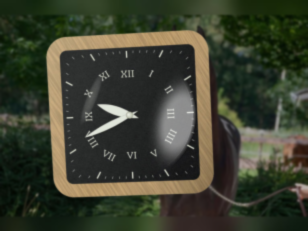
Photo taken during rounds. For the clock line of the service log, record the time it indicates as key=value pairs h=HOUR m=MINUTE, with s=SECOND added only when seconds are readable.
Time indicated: h=9 m=41
